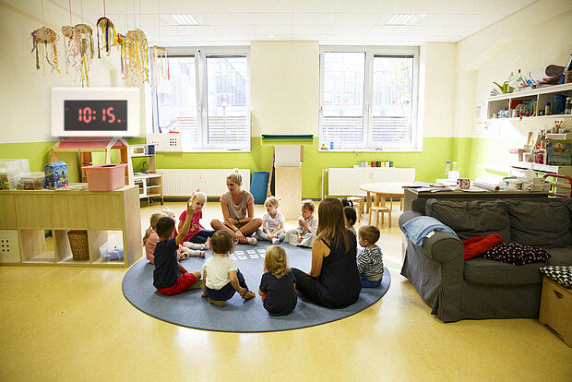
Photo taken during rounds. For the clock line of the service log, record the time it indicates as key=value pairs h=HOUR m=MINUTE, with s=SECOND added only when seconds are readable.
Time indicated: h=10 m=15
